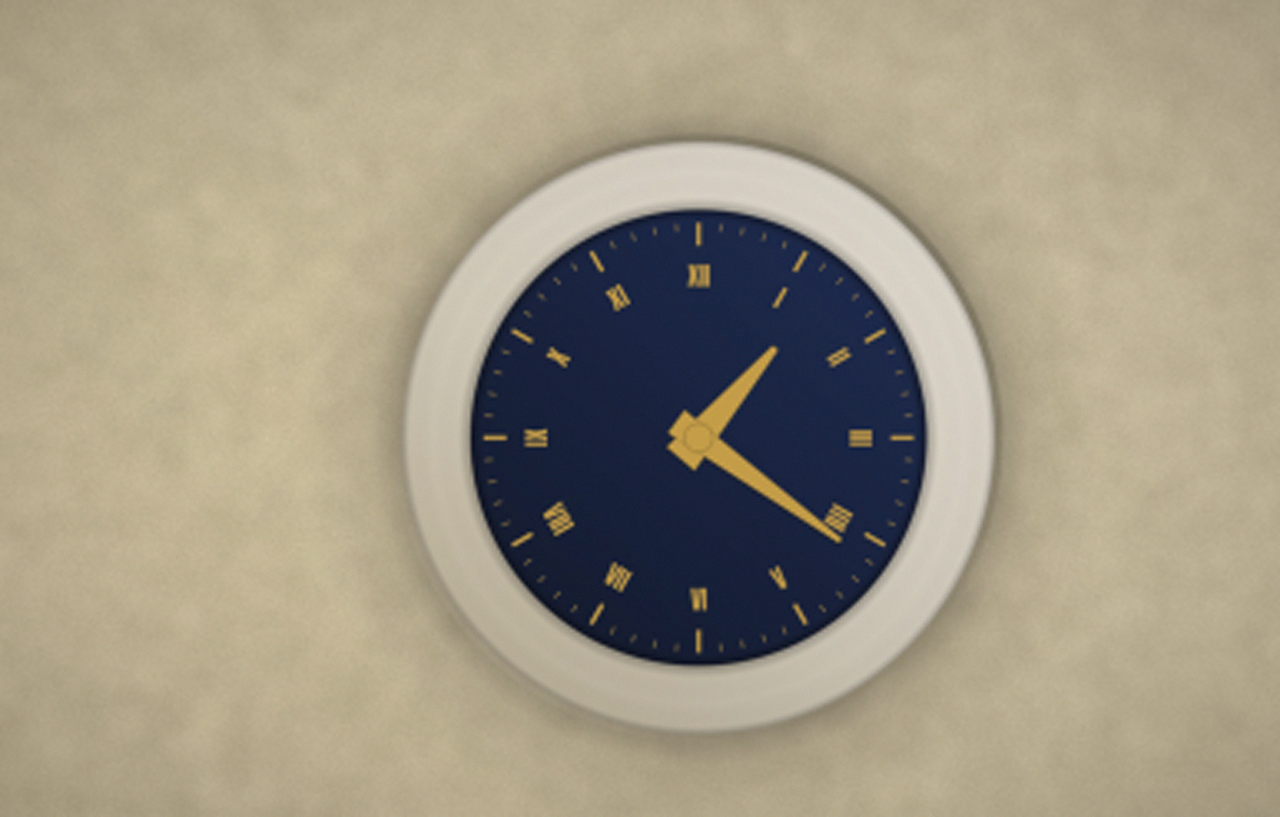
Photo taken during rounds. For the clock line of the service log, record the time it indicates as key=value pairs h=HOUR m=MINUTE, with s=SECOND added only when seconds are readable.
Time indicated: h=1 m=21
